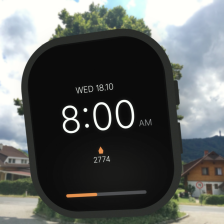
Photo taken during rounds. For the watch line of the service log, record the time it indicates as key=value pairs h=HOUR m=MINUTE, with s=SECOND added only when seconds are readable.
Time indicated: h=8 m=0
